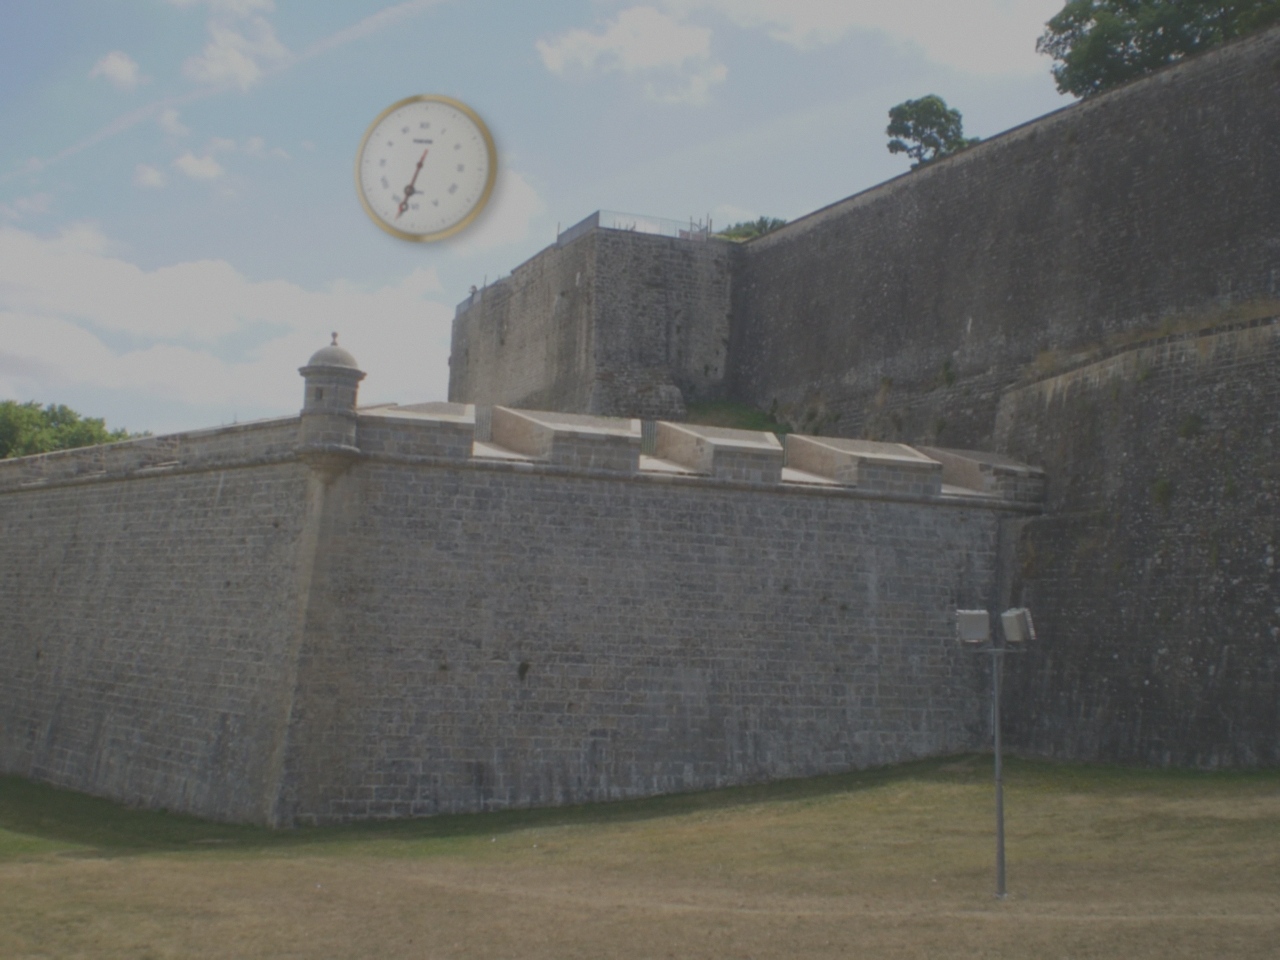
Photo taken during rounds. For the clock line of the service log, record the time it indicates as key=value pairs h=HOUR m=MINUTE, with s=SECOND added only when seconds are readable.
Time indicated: h=6 m=32 s=33
